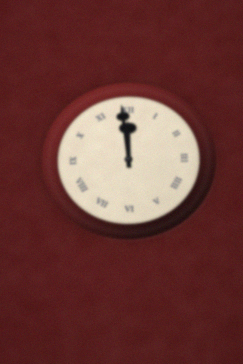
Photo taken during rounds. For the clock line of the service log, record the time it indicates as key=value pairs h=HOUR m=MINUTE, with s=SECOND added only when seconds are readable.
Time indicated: h=11 m=59
